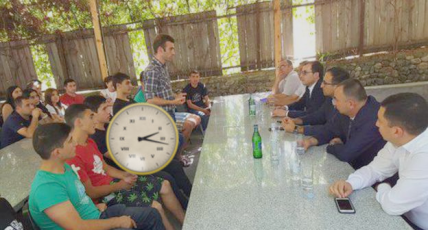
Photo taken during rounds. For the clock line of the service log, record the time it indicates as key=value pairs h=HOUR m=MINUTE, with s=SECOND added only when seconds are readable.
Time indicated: h=2 m=17
